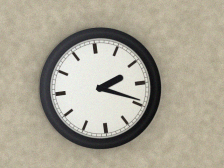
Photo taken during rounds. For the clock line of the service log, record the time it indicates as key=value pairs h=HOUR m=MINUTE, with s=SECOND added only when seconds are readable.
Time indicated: h=2 m=19
